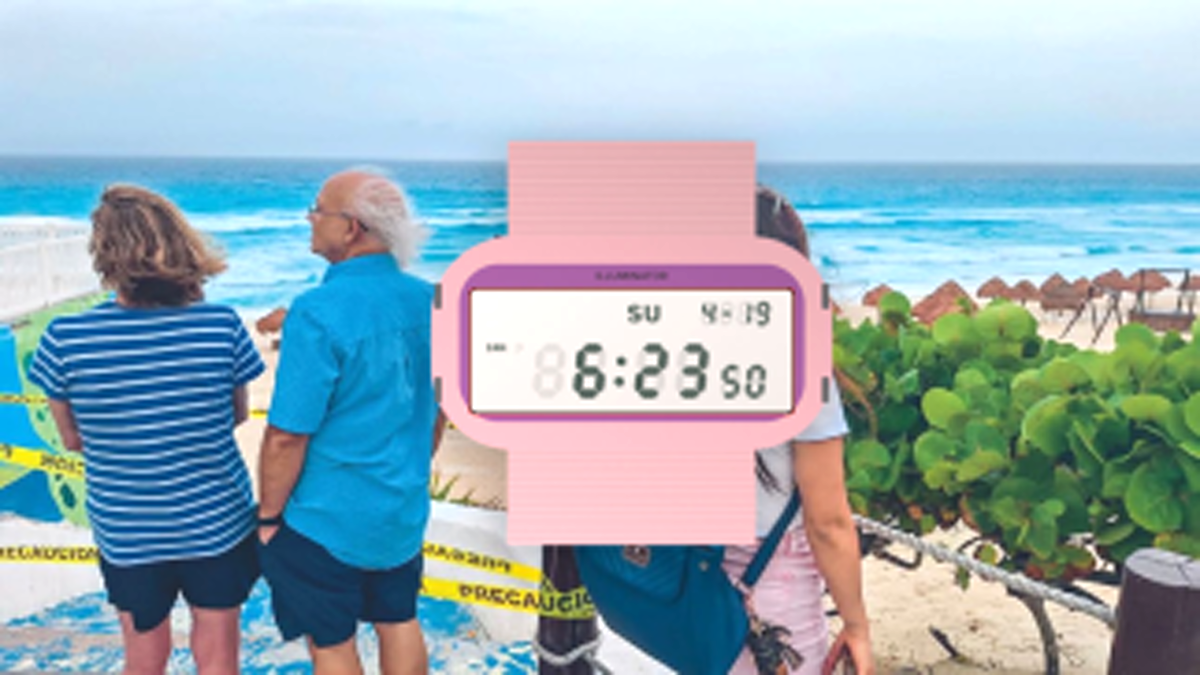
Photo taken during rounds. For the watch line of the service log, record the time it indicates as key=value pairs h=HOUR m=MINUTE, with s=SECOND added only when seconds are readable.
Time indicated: h=6 m=23 s=50
